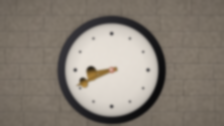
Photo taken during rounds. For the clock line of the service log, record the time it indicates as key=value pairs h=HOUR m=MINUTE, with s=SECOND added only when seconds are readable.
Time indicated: h=8 m=41
